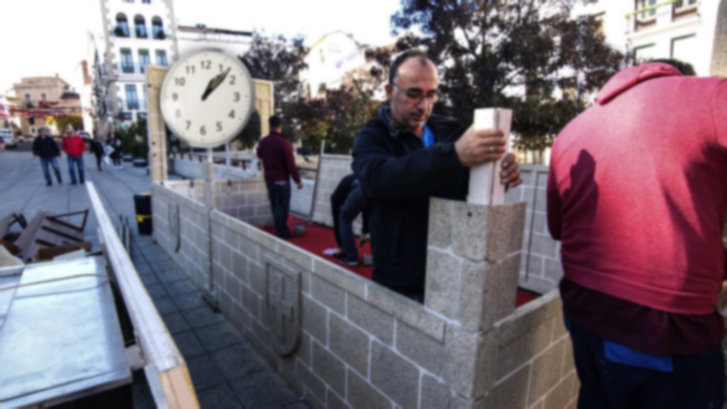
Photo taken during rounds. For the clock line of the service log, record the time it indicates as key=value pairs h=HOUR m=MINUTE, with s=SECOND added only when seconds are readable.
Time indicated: h=1 m=7
